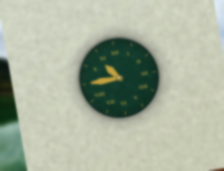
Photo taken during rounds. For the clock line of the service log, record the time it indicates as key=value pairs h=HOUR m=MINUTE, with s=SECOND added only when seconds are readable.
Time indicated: h=10 m=45
